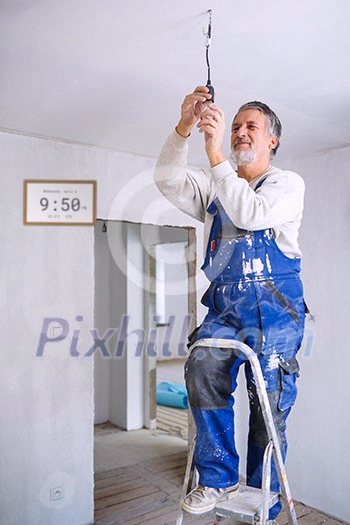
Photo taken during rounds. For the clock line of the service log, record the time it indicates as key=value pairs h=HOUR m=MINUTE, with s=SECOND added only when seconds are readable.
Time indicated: h=9 m=50
